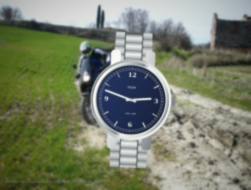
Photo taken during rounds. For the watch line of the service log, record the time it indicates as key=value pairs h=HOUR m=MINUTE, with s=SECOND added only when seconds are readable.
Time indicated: h=2 m=48
